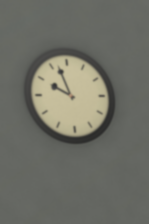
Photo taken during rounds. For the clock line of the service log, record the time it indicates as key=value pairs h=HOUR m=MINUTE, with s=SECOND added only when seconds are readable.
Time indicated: h=9 m=57
